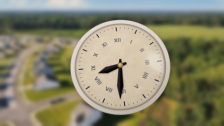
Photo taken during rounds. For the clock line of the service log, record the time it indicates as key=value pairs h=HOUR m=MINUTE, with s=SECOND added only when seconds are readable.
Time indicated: h=8 m=31
